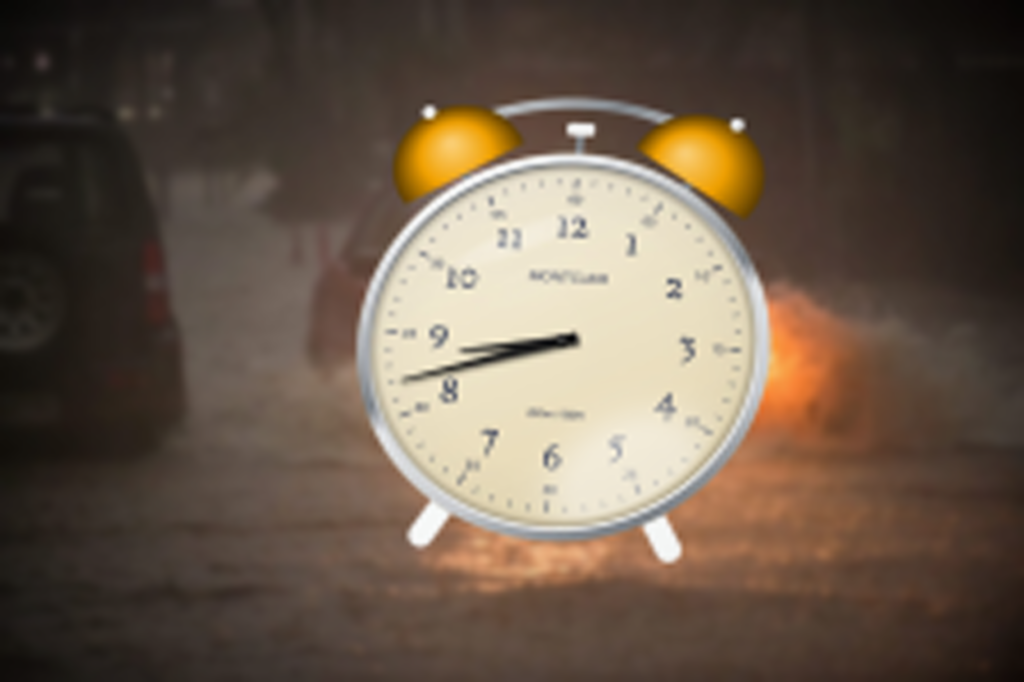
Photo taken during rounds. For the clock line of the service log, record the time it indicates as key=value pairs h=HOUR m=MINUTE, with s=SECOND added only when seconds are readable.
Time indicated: h=8 m=42
